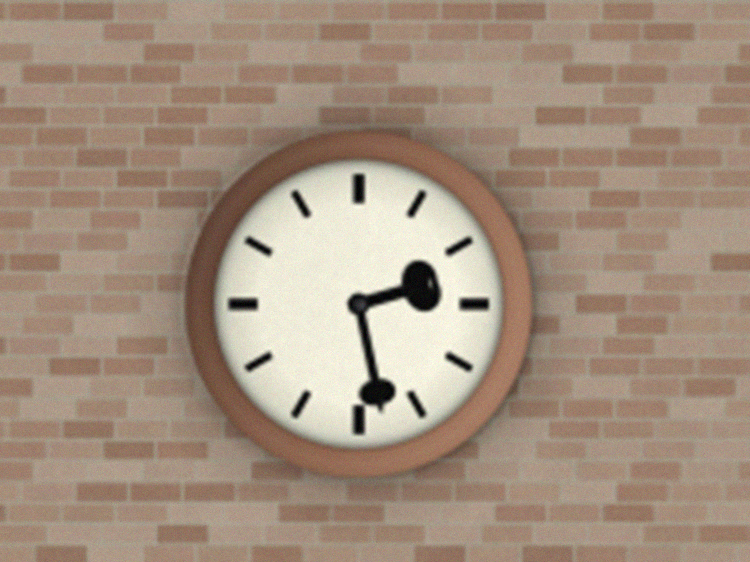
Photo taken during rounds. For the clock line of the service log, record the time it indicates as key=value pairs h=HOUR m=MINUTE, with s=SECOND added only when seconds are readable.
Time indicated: h=2 m=28
